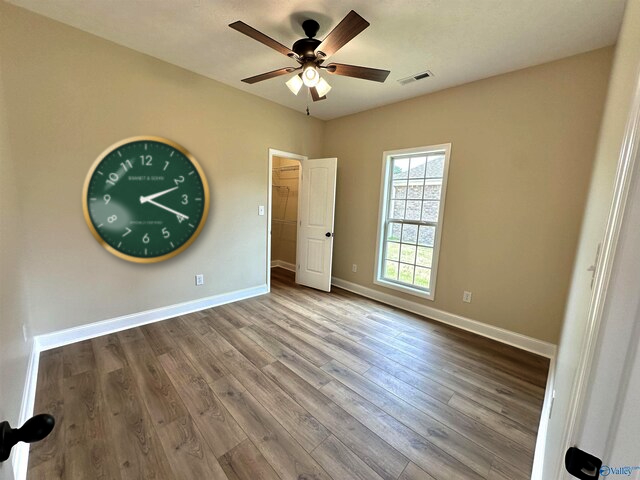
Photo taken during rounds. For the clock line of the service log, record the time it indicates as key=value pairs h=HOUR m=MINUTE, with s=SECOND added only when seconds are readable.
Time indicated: h=2 m=19
